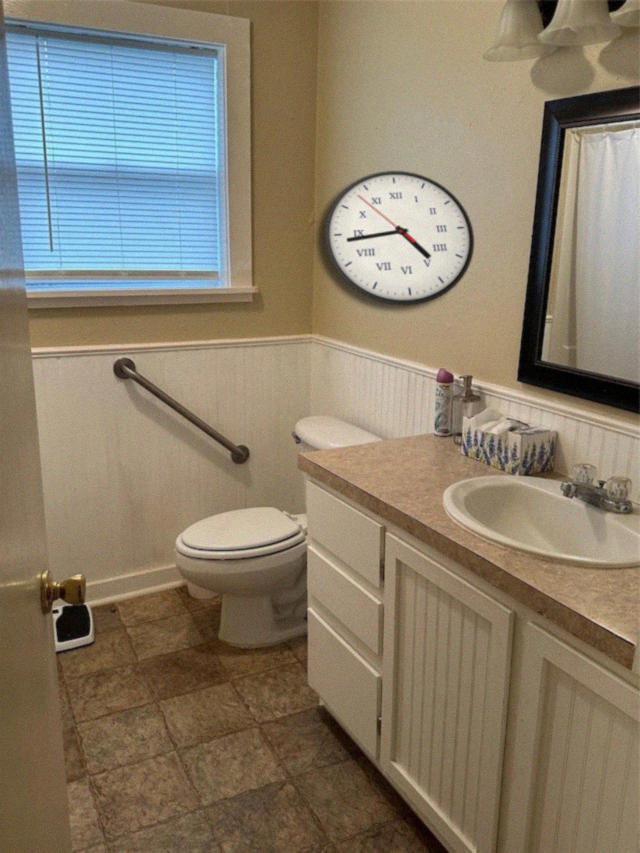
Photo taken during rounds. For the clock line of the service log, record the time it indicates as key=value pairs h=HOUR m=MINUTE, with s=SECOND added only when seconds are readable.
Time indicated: h=4 m=43 s=53
